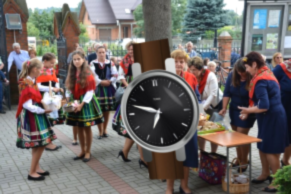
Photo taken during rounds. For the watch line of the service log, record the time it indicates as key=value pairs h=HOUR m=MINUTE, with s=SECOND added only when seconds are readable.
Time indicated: h=6 m=48
